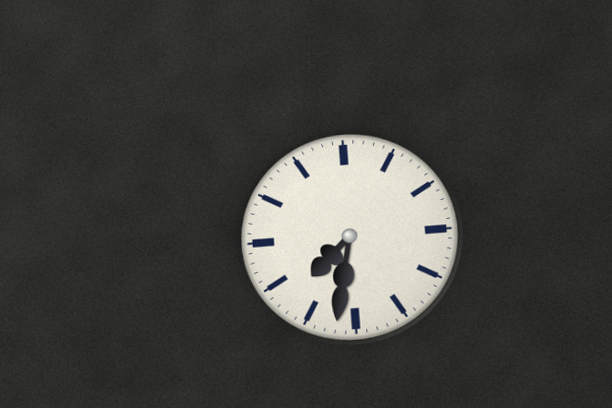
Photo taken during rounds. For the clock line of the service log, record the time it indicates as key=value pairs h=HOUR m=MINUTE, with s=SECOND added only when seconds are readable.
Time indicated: h=7 m=32
